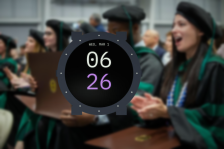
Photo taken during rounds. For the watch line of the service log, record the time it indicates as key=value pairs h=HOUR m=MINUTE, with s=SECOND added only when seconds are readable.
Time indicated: h=6 m=26
